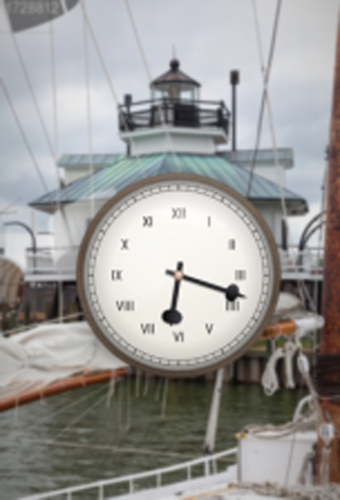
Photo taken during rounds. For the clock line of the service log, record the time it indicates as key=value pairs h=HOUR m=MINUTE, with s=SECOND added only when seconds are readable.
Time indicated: h=6 m=18
